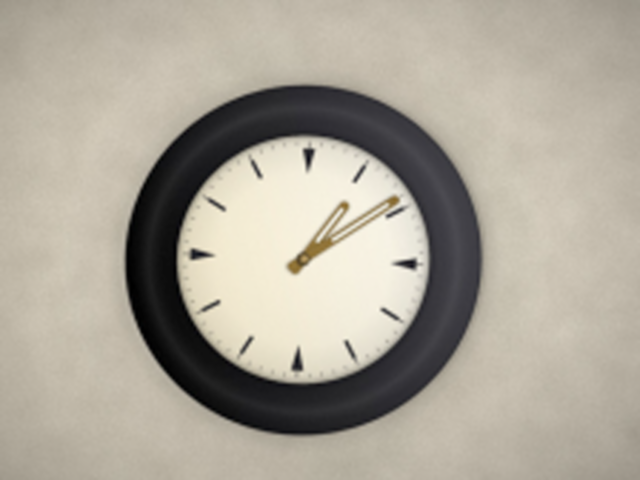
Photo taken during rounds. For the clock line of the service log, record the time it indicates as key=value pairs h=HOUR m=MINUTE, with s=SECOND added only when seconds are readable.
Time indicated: h=1 m=9
